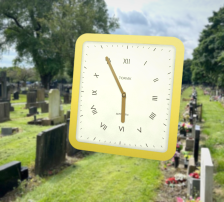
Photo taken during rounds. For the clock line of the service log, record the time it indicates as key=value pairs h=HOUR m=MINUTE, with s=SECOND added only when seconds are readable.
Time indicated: h=5 m=55
